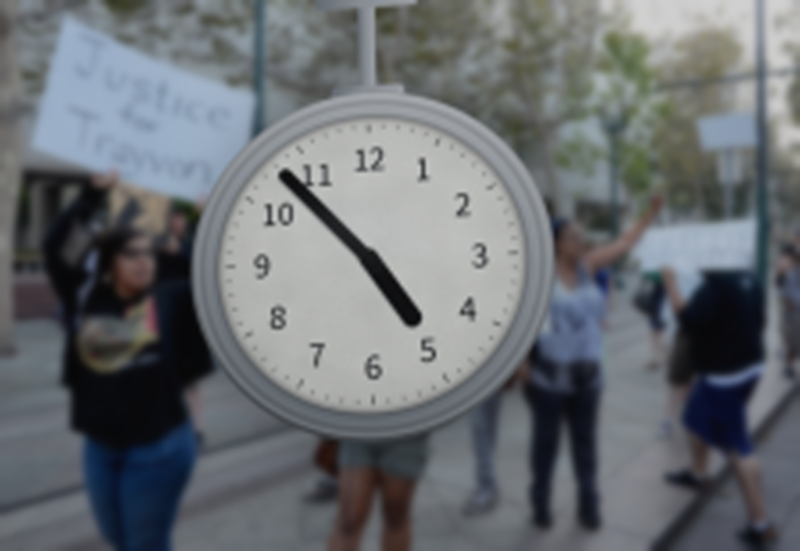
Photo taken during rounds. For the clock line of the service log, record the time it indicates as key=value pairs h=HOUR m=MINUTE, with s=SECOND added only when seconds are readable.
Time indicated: h=4 m=53
